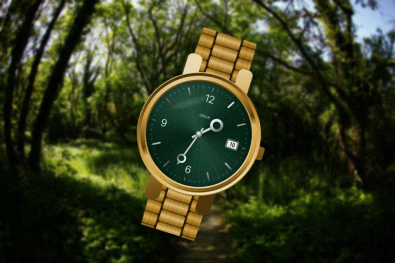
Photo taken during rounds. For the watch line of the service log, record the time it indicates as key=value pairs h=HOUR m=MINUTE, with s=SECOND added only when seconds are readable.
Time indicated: h=1 m=33
